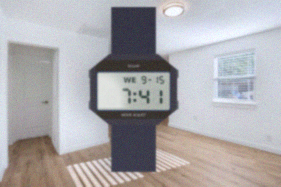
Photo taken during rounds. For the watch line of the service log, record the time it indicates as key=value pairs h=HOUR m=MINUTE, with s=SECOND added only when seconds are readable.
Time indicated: h=7 m=41
